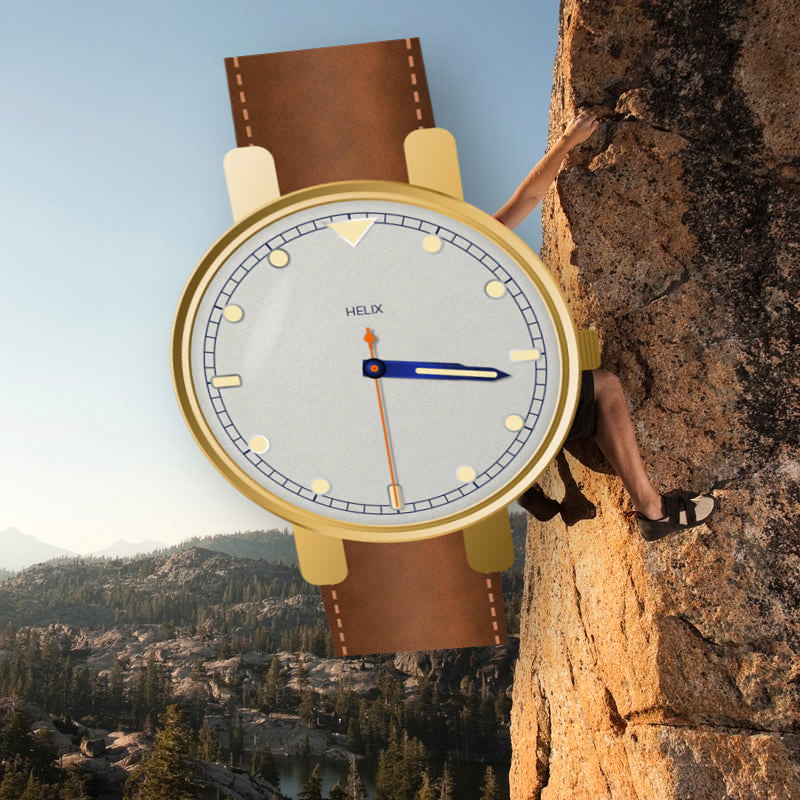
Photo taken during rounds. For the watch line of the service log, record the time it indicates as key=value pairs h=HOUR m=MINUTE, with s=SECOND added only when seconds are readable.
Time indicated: h=3 m=16 s=30
